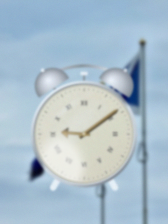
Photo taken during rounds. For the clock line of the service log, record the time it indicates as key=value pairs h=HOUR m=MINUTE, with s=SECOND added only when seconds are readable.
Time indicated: h=9 m=9
